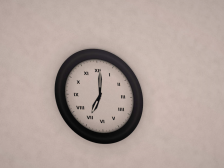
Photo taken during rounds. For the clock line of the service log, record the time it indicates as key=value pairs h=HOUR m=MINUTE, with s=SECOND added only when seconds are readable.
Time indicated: h=7 m=1
